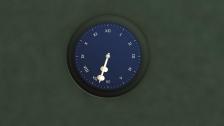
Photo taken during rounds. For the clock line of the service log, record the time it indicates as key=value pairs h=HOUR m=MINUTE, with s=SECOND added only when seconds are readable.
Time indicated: h=6 m=33
